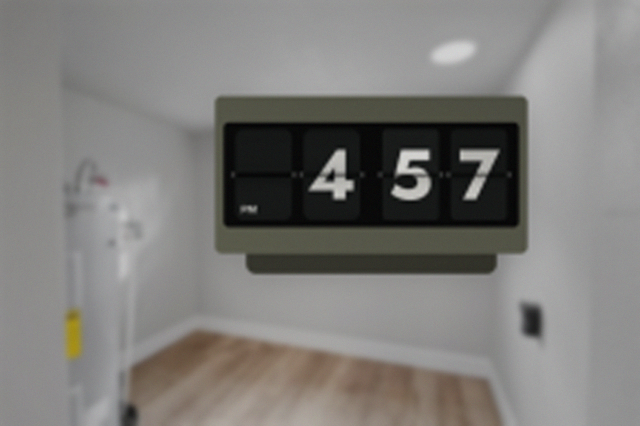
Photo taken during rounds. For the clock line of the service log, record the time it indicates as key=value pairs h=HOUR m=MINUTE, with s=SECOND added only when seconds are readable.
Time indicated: h=4 m=57
